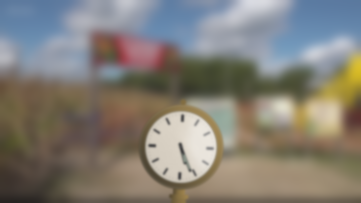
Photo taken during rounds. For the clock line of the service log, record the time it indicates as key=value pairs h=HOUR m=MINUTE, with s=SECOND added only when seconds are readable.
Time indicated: h=5 m=26
